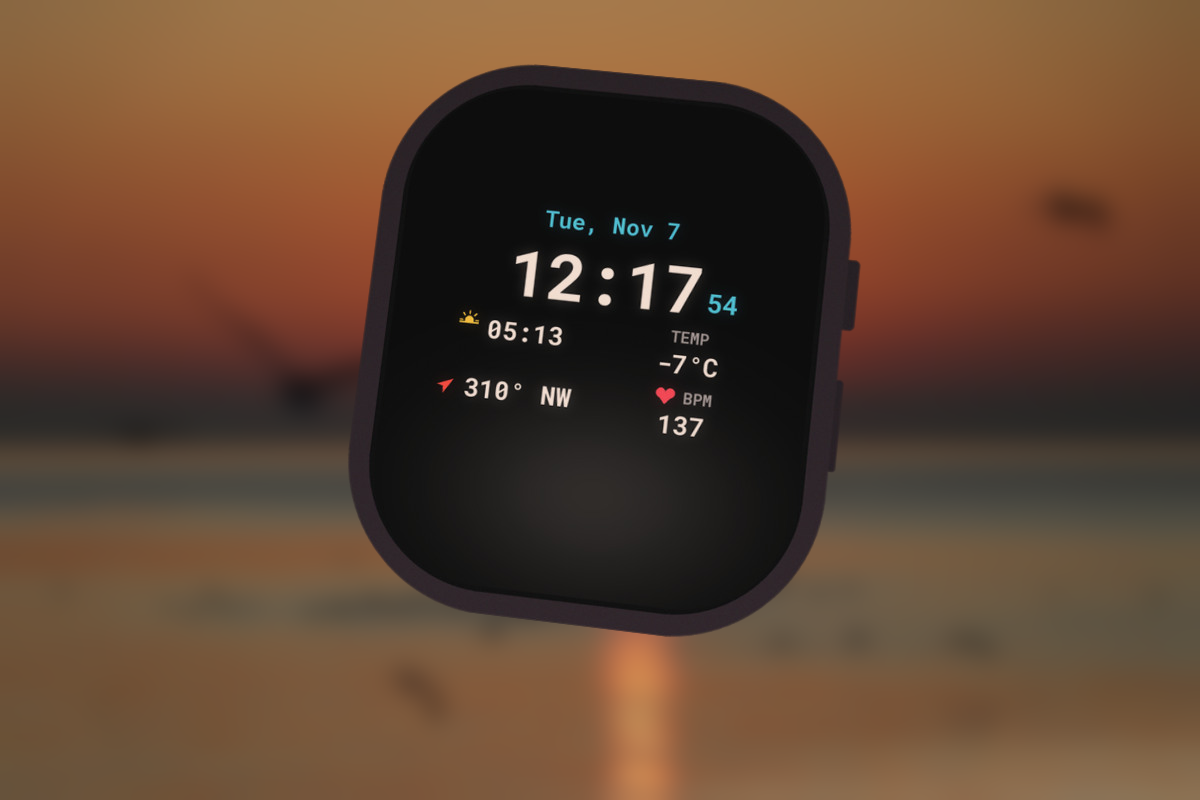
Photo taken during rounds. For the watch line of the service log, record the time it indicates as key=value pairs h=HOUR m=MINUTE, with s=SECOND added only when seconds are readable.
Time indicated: h=12 m=17 s=54
